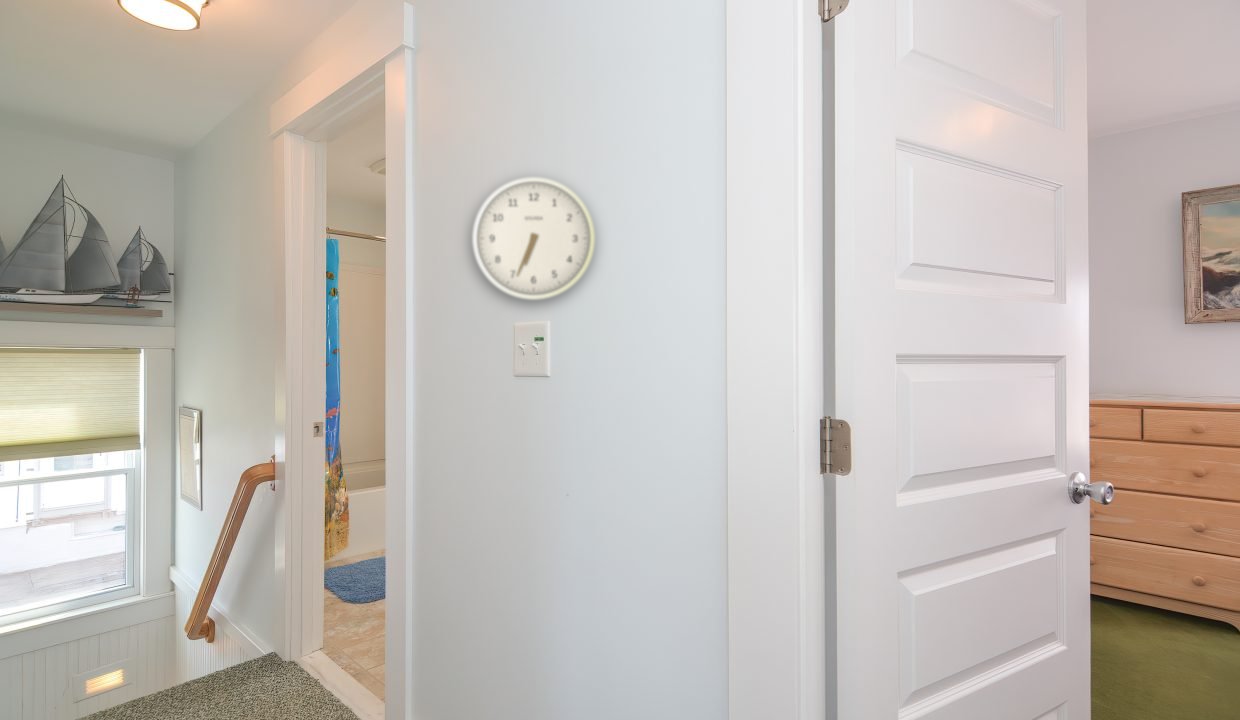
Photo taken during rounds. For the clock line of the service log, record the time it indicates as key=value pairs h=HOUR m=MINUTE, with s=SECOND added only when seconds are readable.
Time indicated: h=6 m=34
